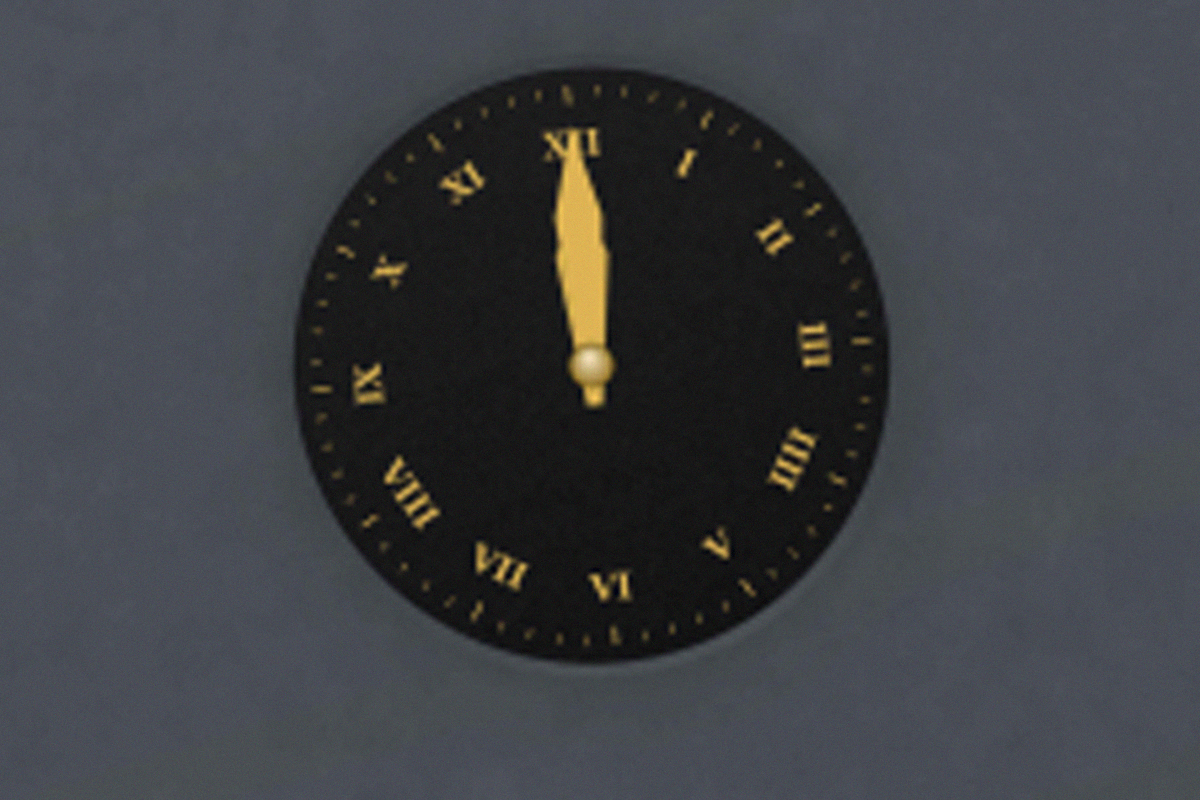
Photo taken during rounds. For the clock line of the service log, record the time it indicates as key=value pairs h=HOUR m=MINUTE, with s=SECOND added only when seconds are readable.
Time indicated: h=12 m=0
